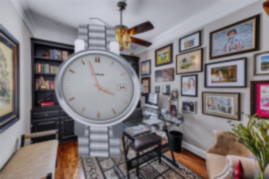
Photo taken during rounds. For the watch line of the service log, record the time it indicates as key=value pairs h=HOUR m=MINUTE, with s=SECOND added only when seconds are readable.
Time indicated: h=3 m=57
